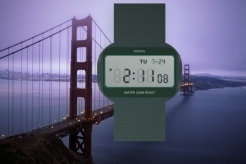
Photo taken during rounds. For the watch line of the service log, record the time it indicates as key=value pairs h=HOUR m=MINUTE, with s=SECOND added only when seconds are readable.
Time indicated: h=2 m=11 s=8
